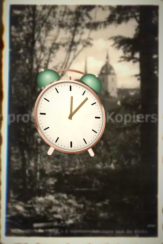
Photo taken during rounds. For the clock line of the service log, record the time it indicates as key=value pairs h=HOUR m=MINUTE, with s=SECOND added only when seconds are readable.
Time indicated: h=12 m=7
